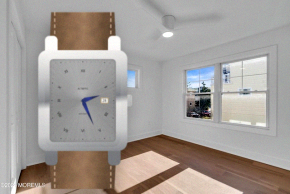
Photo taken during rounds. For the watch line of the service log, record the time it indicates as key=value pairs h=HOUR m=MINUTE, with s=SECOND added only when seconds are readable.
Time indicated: h=2 m=26
